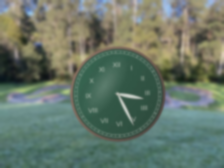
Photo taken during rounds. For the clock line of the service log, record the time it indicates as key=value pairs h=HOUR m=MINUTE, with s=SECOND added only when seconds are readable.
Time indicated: h=3 m=26
